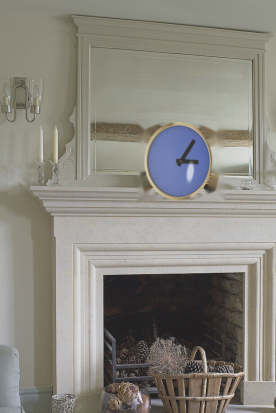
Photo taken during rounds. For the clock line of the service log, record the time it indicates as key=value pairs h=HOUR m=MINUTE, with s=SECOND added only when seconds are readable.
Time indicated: h=3 m=6
